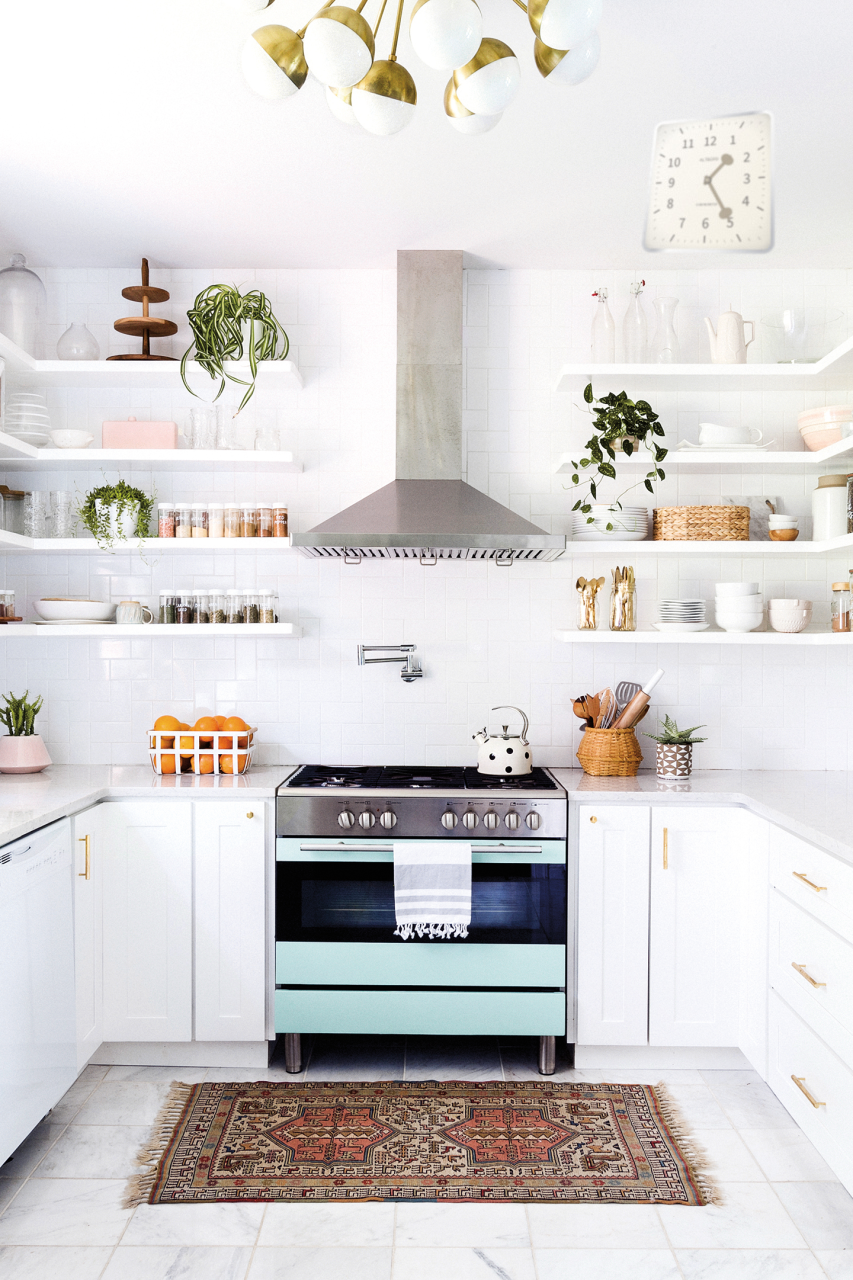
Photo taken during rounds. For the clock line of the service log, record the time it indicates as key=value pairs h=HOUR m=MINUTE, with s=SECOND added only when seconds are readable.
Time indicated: h=1 m=25
